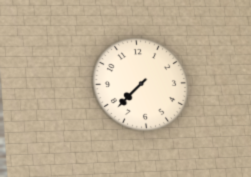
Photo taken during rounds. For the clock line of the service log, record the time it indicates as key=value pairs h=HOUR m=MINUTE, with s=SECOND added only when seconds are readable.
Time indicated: h=7 m=38
